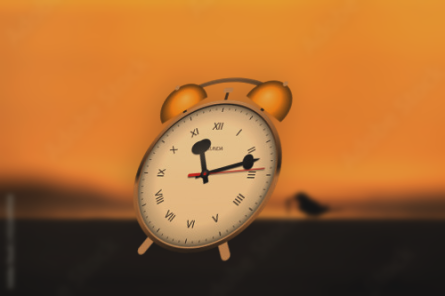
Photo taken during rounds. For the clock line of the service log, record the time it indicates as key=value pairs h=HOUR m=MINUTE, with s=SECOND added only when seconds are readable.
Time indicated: h=11 m=12 s=14
